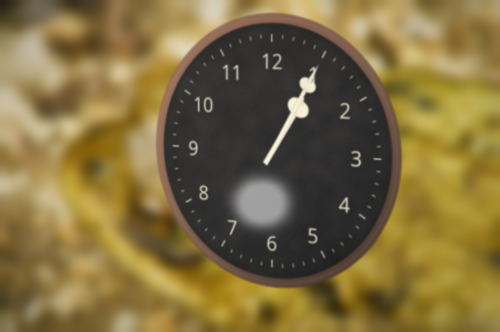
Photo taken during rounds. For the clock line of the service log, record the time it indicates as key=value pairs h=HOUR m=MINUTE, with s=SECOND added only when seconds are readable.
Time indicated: h=1 m=5
